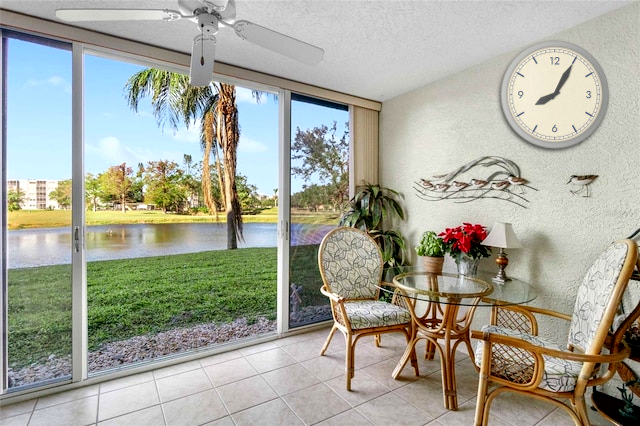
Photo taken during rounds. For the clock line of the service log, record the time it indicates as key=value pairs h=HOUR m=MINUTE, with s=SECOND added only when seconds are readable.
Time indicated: h=8 m=5
